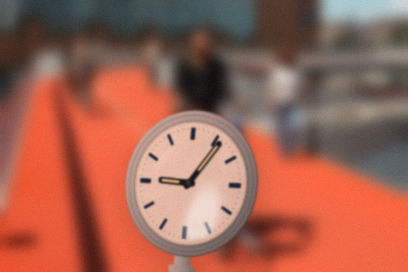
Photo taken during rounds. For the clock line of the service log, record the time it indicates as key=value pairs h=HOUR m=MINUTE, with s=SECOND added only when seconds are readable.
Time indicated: h=9 m=6
